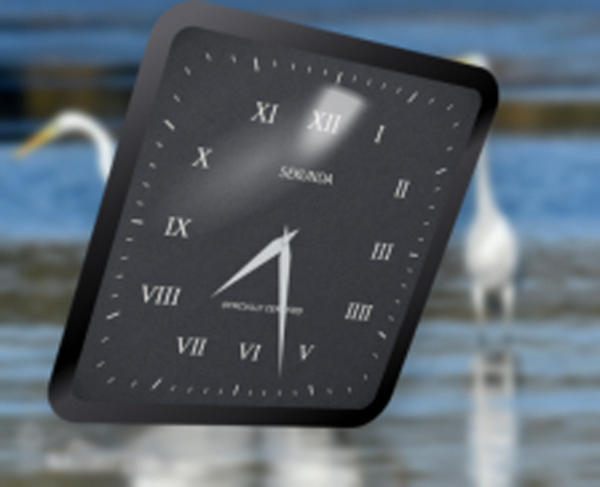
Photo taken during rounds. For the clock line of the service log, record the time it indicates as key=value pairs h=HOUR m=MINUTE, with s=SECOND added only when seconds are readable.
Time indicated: h=7 m=27
